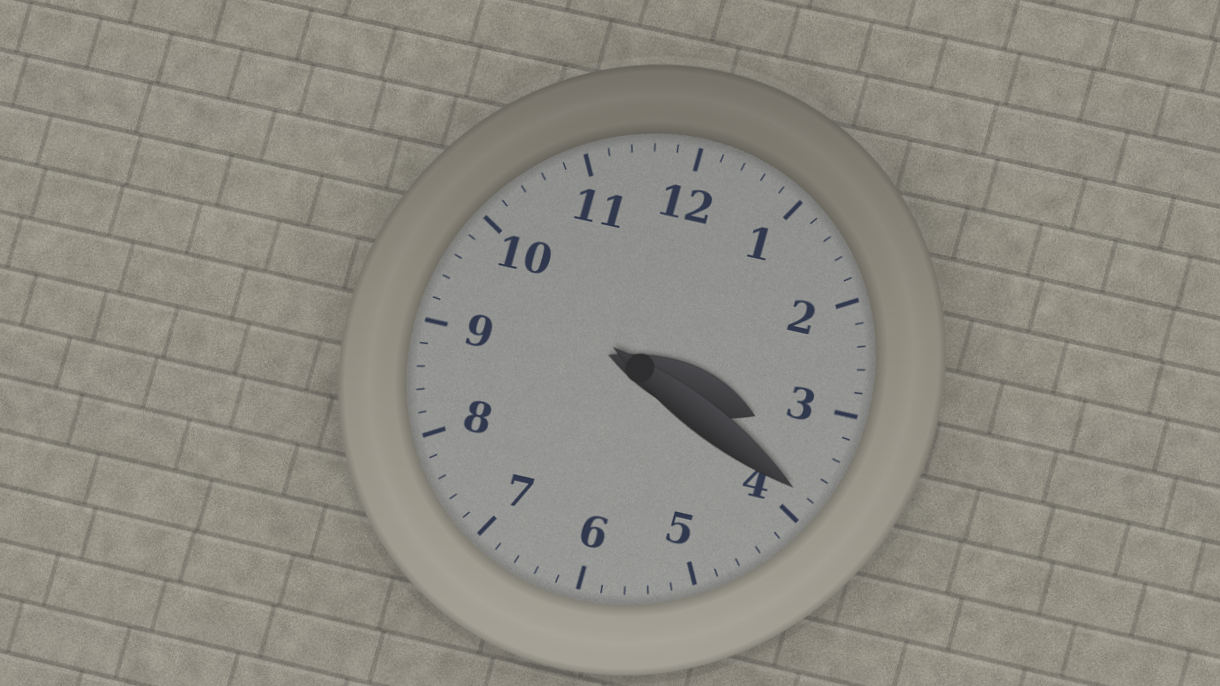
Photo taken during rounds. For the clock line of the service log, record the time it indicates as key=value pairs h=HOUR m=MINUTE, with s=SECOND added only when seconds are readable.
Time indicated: h=3 m=19
